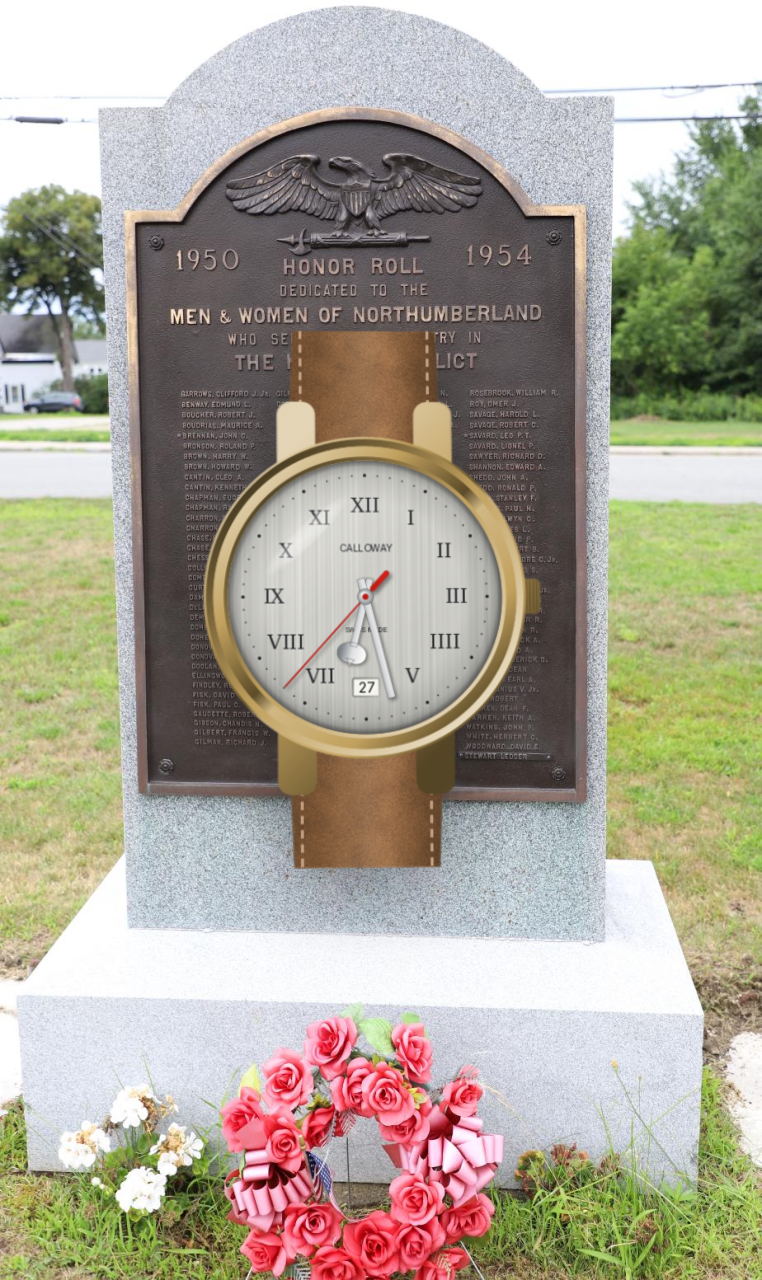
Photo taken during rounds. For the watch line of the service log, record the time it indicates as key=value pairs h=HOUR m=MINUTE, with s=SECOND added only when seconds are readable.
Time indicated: h=6 m=27 s=37
